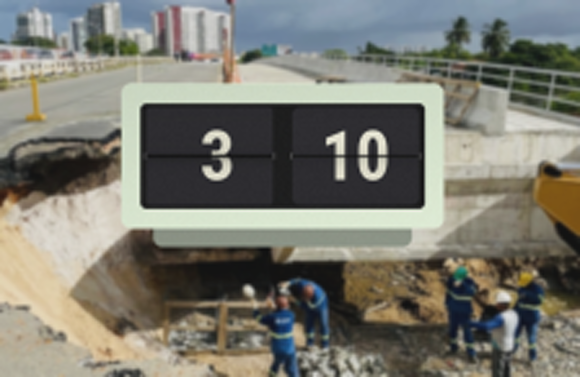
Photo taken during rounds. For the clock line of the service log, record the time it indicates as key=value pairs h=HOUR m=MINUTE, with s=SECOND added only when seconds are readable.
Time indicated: h=3 m=10
